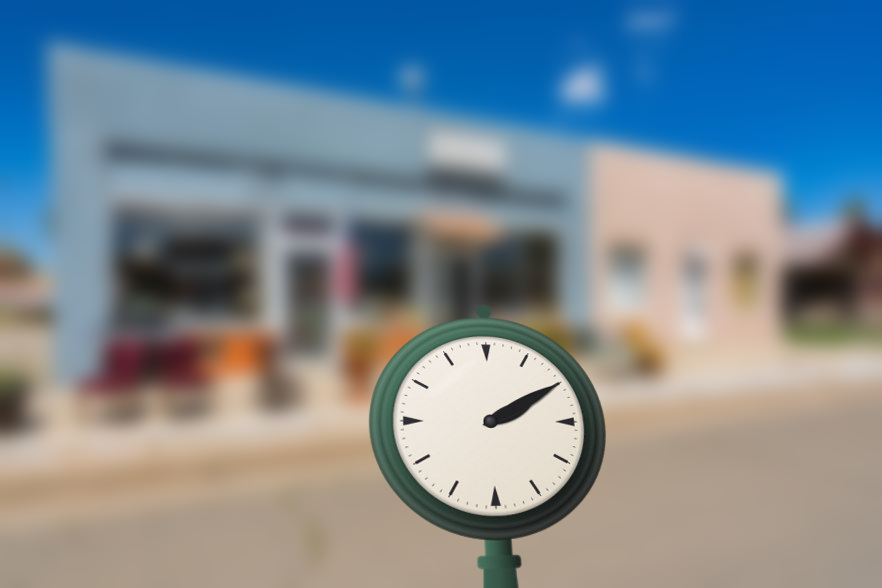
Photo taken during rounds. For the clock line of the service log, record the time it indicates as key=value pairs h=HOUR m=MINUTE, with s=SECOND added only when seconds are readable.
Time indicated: h=2 m=10
